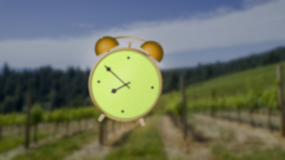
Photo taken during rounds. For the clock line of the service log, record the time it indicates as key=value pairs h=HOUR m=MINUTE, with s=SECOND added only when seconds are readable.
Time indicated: h=7 m=51
